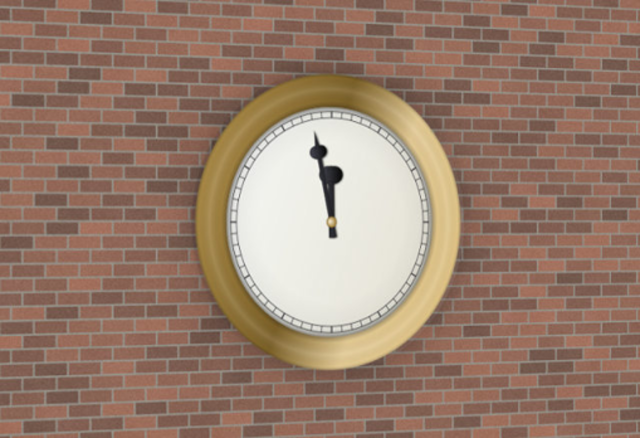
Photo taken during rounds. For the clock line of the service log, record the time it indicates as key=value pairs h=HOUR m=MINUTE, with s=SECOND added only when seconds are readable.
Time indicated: h=11 m=58
